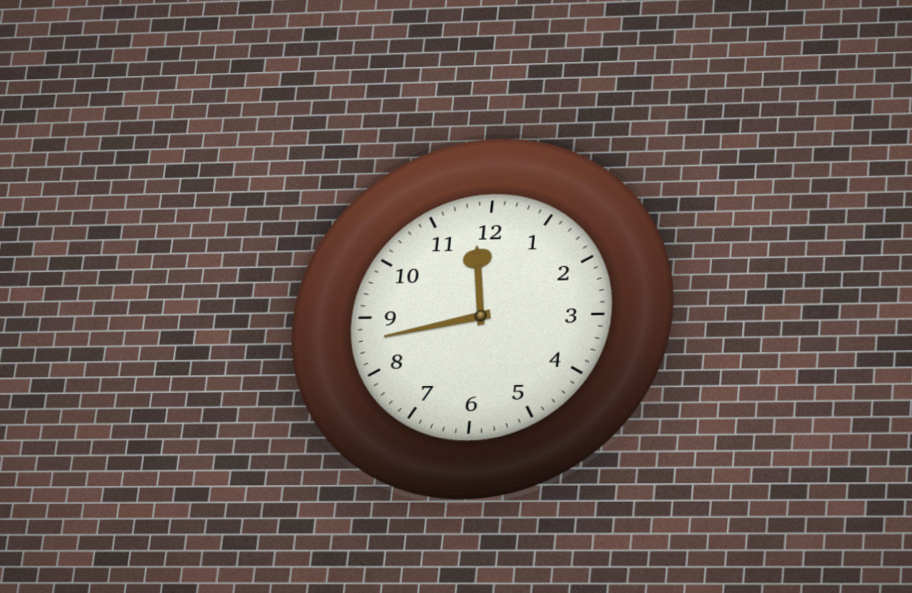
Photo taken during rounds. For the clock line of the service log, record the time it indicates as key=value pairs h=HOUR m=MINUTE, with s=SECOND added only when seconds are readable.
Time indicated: h=11 m=43
